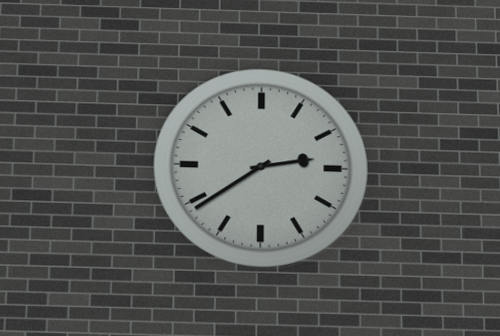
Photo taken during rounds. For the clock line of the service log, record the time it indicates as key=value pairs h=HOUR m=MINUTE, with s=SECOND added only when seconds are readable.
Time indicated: h=2 m=39
